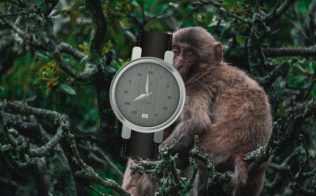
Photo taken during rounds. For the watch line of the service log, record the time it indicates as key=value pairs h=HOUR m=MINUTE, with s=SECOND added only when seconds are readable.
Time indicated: h=7 m=59
